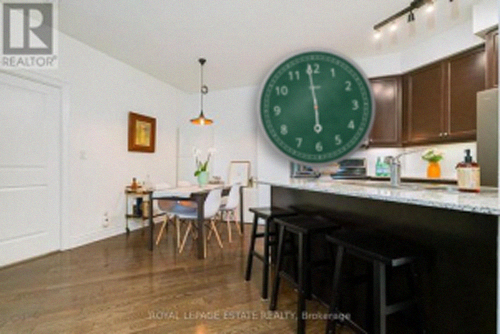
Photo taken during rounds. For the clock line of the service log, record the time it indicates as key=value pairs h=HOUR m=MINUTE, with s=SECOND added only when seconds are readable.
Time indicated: h=5 m=59
